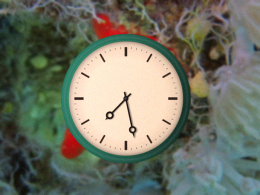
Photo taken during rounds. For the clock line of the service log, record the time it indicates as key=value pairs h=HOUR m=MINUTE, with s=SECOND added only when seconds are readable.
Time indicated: h=7 m=28
